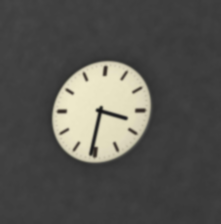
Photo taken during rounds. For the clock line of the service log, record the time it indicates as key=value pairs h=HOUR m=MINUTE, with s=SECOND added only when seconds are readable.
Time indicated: h=3 m=31
